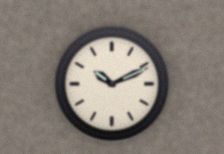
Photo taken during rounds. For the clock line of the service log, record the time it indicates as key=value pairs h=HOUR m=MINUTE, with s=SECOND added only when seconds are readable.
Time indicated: h=10 m=11
